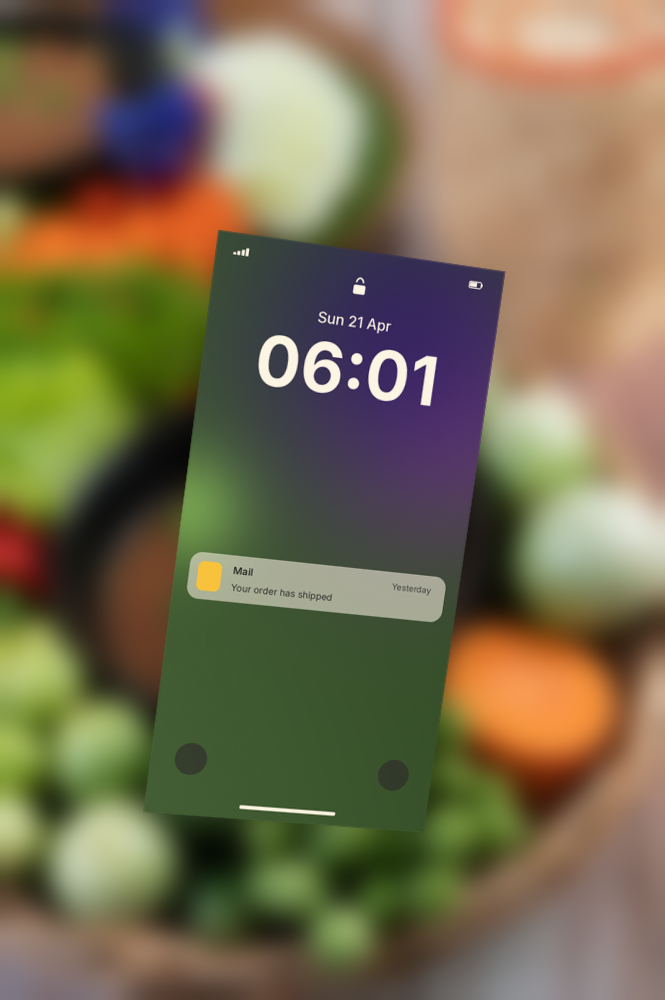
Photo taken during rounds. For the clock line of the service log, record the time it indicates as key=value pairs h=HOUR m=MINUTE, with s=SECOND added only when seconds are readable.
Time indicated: h=6 m=1
